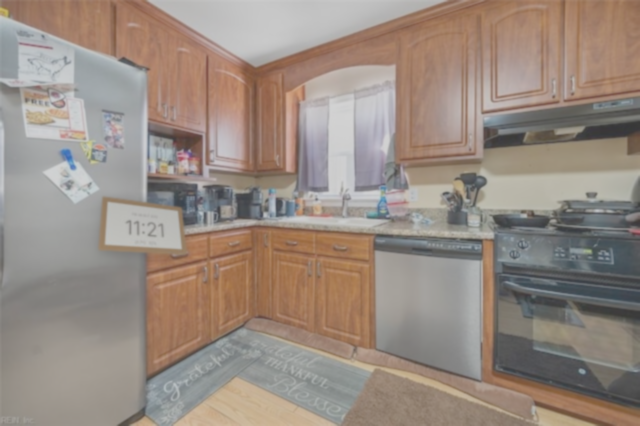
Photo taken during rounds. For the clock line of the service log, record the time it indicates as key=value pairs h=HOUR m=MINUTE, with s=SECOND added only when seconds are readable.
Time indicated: h=11 m=21
